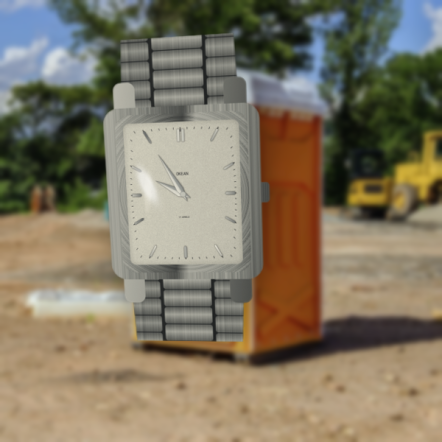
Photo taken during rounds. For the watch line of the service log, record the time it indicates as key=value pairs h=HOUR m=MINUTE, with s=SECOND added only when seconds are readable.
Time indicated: h=9 m=55
